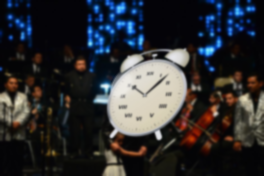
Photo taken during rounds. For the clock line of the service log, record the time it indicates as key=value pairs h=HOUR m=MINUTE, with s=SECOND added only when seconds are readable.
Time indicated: h=10 m=7
